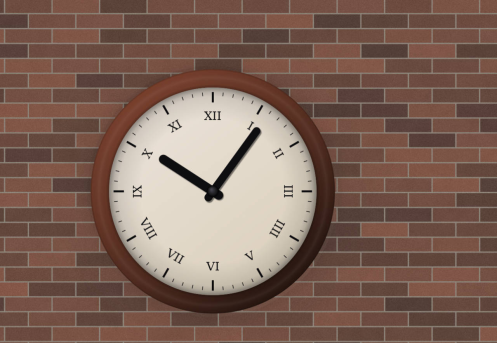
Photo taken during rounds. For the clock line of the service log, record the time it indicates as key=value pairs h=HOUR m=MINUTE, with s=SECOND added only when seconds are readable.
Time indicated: h=10 m=6
